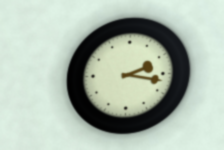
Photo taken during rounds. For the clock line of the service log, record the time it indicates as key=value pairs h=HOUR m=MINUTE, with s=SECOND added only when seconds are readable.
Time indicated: h=2 m=17
